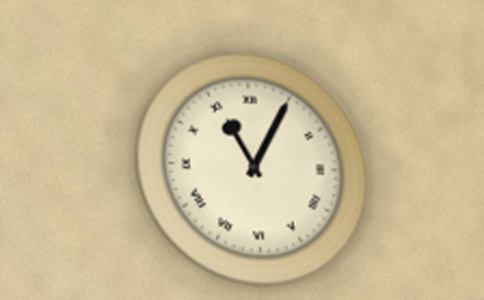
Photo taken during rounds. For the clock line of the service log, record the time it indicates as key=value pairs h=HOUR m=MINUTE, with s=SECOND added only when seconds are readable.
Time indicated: h=11 m=5
